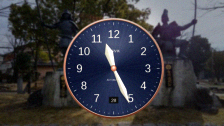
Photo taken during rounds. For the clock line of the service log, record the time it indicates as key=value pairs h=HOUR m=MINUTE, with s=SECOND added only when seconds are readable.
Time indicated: h=11 m=26
